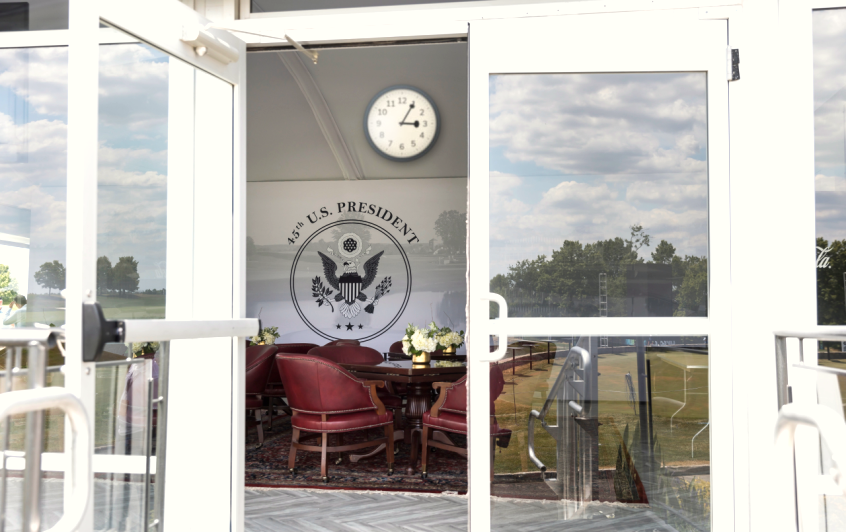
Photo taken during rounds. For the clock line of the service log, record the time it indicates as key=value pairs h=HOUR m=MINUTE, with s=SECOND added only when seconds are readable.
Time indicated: h=3 m=5
